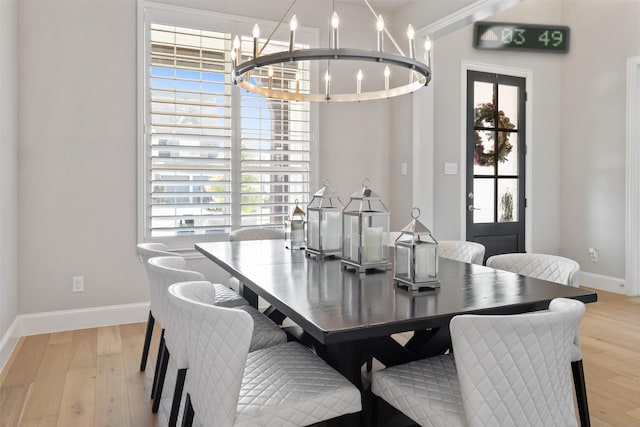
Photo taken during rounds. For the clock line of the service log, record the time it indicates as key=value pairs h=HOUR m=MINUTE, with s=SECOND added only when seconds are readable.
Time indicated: h=3 m=49
